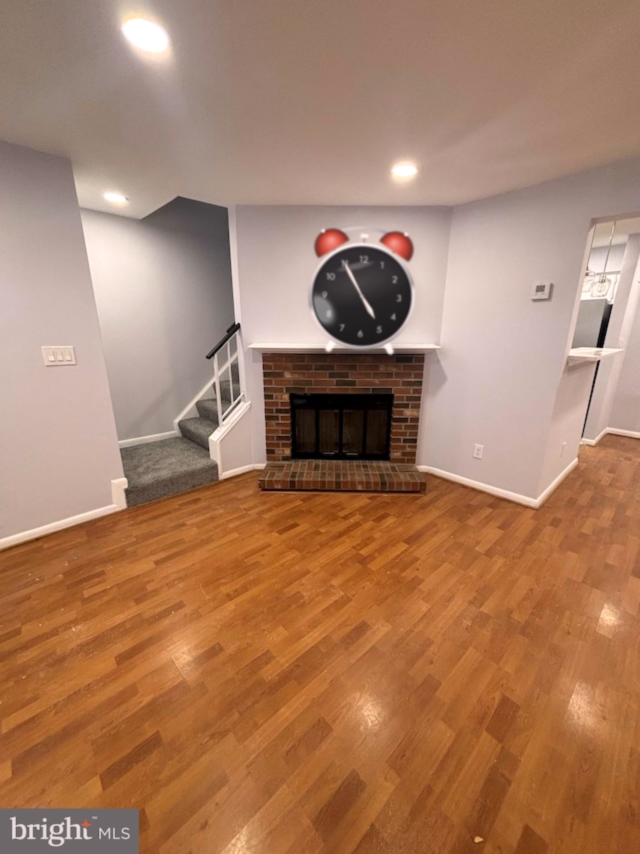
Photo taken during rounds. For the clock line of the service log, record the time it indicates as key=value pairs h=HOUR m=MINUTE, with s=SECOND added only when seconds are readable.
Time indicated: h=4 m=55
